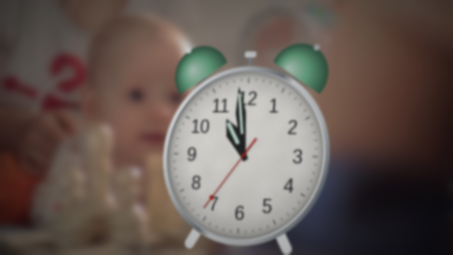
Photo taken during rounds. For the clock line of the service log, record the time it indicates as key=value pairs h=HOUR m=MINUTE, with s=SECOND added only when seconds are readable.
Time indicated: h=10 m=58 s=36
